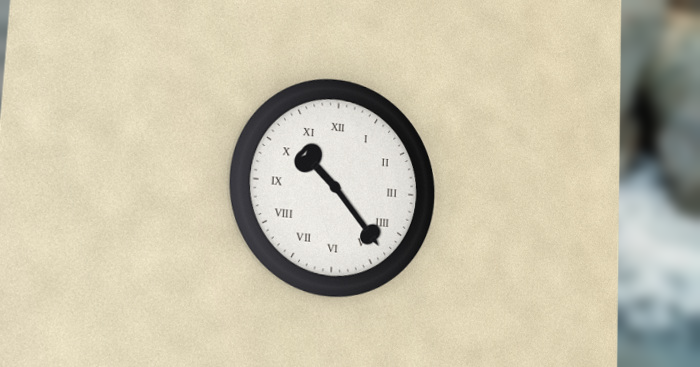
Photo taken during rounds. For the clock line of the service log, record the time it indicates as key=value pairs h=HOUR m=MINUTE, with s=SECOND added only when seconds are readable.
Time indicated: h=10 m=23
